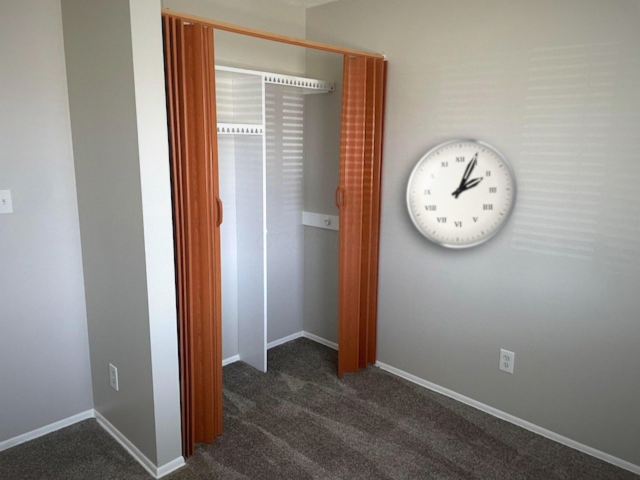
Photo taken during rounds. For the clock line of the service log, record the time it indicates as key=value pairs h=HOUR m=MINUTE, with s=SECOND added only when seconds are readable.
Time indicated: h=2 m=4
